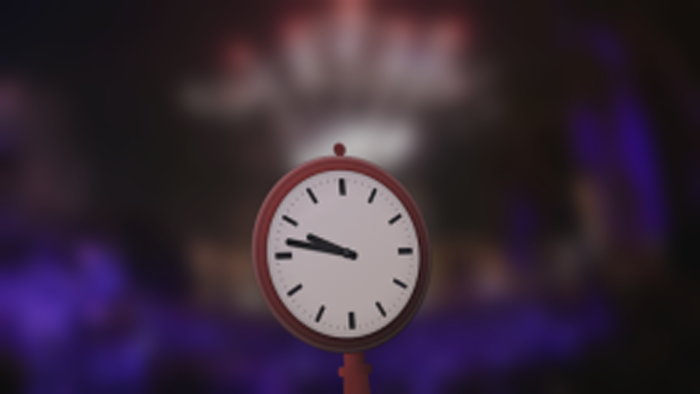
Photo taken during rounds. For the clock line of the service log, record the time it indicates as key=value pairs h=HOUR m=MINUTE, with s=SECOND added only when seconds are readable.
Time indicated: h=9 m=47
